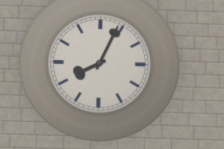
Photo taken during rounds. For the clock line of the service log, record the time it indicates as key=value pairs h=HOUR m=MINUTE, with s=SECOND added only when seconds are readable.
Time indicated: h=8 m=4
